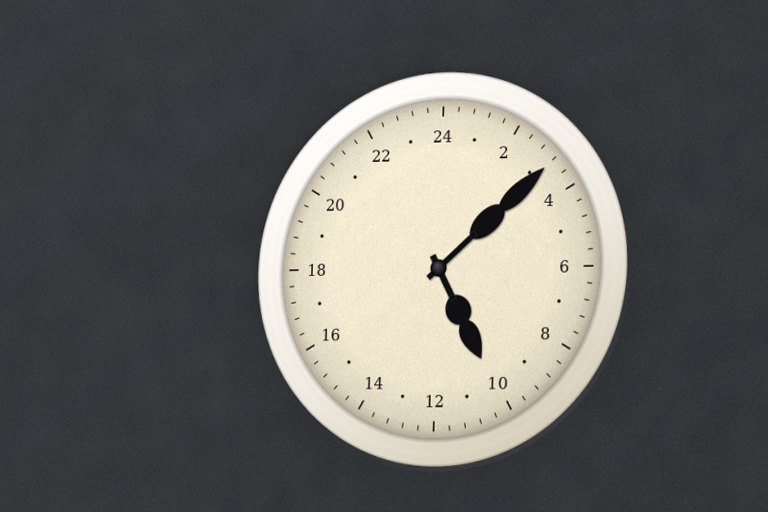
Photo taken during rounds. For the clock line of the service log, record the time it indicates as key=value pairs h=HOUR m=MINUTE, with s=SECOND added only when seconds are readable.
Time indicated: h=10 m=8
